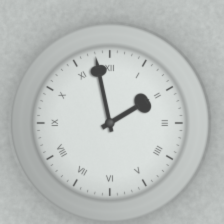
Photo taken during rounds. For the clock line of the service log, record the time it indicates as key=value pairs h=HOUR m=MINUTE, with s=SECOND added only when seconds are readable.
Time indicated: h=1 m=58
